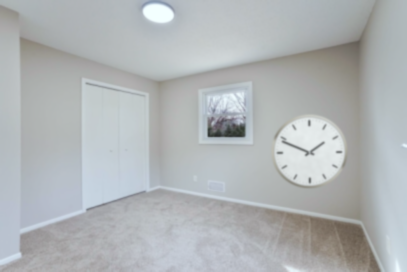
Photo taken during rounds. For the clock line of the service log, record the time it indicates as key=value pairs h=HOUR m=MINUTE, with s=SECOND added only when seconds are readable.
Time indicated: h=1 m=49
